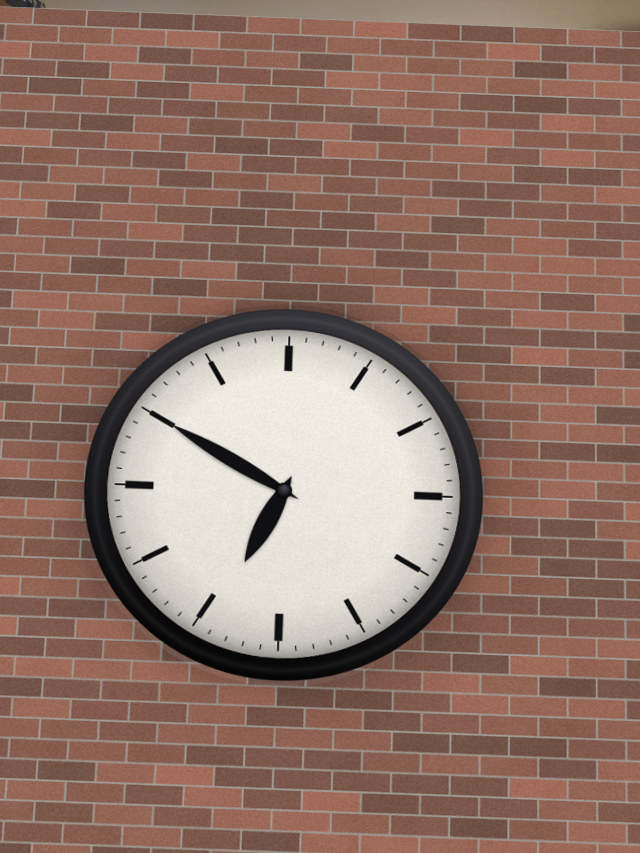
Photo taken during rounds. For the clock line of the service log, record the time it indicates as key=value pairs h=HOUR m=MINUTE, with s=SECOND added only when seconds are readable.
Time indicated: h=6 m=50
